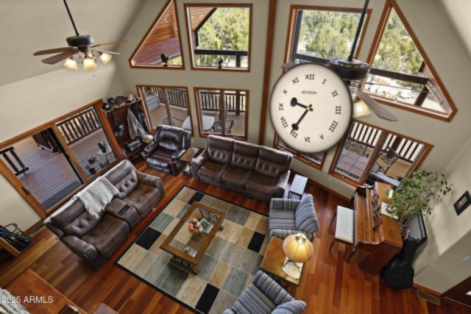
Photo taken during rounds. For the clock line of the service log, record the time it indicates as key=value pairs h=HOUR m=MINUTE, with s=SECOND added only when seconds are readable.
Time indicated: h=9 m=36
